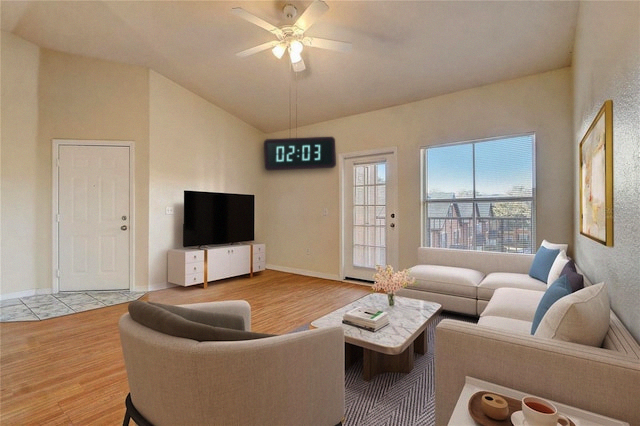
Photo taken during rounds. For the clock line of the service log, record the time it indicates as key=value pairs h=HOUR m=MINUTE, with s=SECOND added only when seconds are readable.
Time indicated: h=2 m=3
